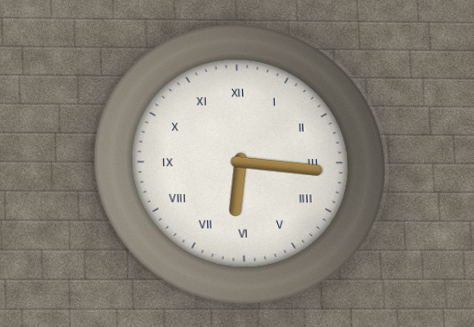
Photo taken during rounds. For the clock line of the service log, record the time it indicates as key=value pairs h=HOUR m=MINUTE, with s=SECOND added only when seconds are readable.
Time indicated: h=6 m=16
